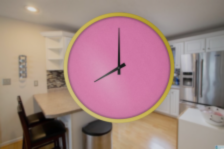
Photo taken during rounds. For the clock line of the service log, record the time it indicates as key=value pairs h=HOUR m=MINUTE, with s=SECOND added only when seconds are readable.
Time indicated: h=8 m=0
